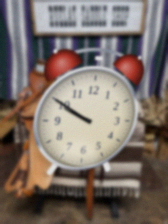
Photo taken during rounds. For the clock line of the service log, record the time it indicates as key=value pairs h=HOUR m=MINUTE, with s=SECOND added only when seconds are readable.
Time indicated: h=9 m=50
